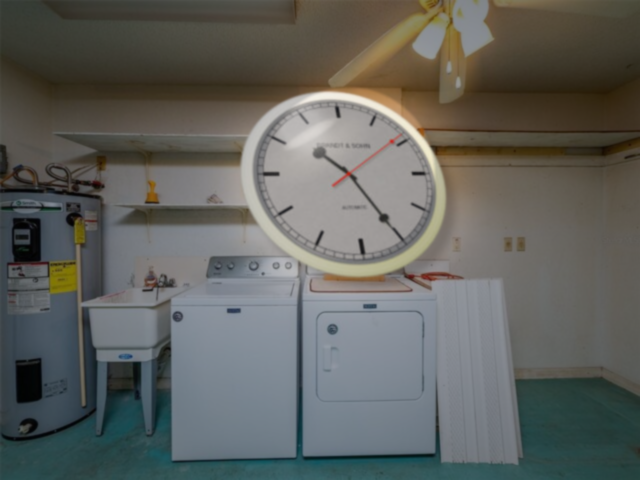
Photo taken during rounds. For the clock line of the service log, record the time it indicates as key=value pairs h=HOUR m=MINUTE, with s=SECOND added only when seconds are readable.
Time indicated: h=10 m=25 s=9
